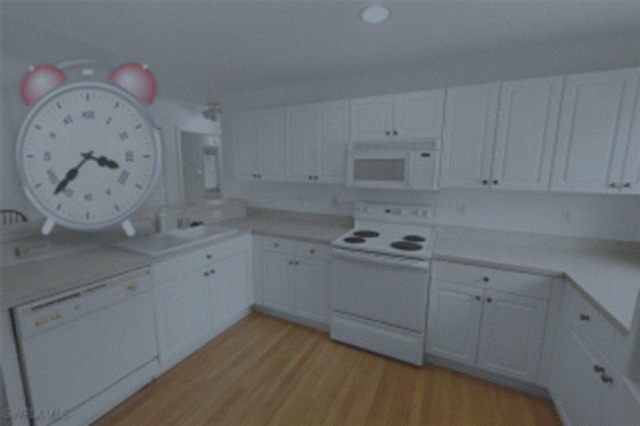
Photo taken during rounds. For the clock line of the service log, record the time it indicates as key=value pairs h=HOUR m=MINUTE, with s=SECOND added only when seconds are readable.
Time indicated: h=3 m=37
